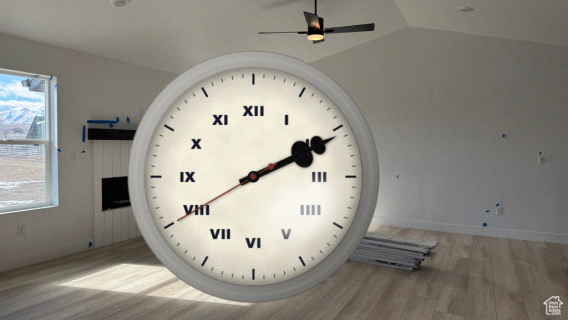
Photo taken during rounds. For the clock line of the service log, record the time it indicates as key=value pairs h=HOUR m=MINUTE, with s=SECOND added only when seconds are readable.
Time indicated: h=2 m=10 s=40
